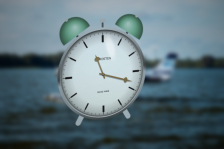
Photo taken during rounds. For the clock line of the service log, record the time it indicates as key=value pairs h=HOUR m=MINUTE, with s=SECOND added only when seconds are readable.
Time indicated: h=11 m=18
